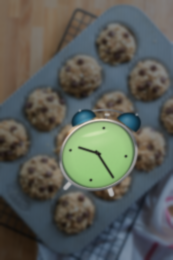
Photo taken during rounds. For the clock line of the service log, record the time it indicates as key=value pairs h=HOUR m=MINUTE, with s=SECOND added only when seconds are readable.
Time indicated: h=9 m=23
